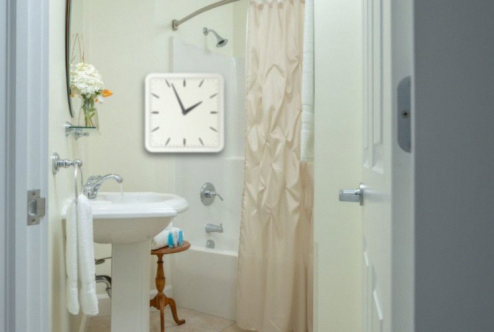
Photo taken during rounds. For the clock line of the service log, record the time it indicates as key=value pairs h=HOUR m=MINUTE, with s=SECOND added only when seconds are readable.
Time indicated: h=1 m=56
